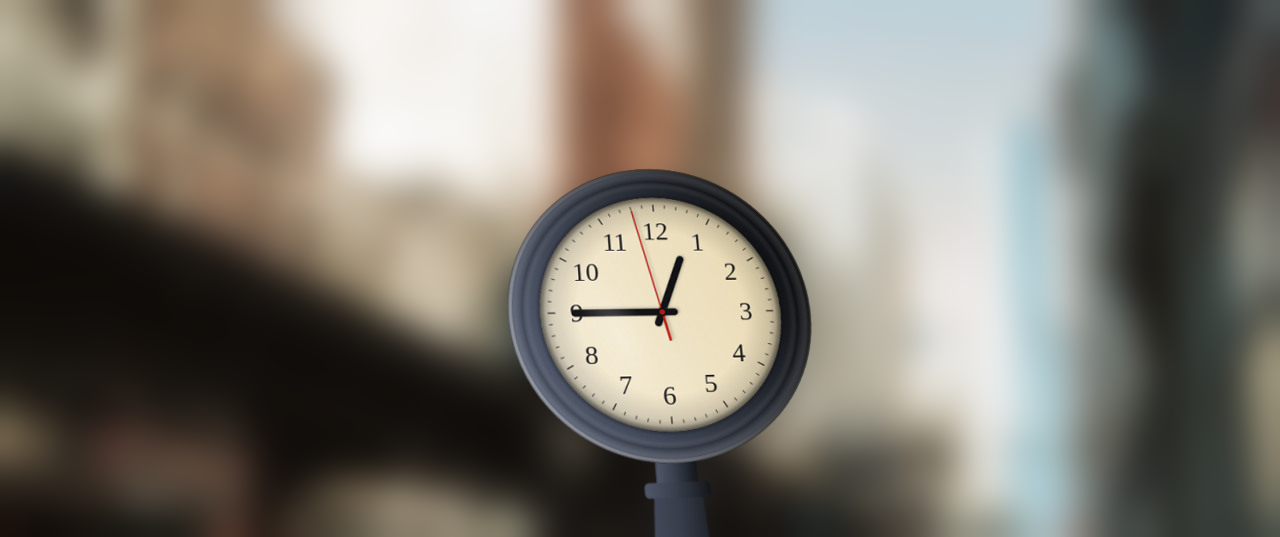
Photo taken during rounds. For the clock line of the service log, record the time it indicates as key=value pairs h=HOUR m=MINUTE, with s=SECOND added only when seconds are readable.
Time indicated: h=12 m=44 s=58
